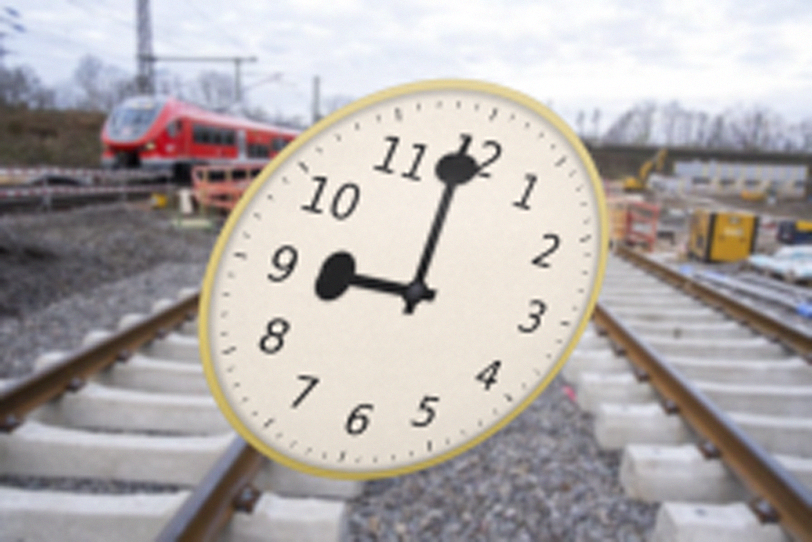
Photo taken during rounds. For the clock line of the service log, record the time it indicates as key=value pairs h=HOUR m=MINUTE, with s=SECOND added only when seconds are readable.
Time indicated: h=8 m=59
